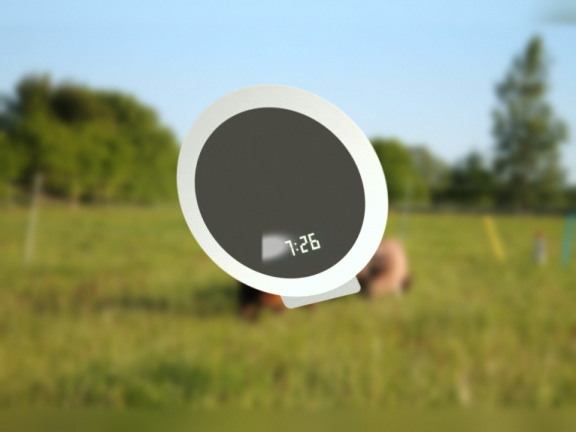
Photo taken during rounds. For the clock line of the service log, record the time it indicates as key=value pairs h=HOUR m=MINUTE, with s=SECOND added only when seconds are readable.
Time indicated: h=7 m=26
